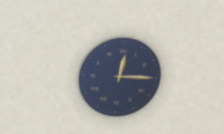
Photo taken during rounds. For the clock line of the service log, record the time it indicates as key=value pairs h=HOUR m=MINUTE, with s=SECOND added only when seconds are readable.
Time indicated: h=12 m=15
